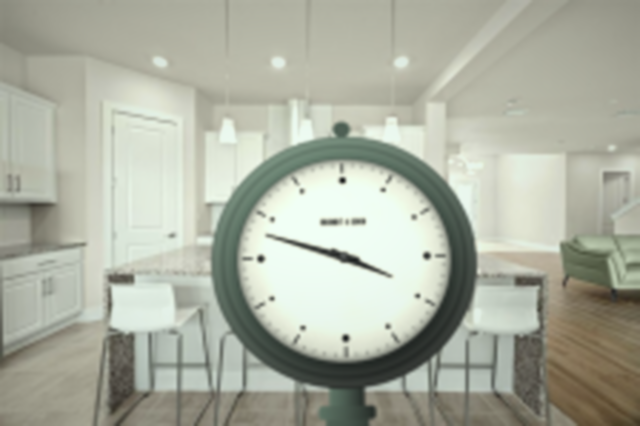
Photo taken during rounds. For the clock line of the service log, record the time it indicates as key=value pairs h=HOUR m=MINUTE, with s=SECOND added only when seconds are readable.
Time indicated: h=3 m=48
